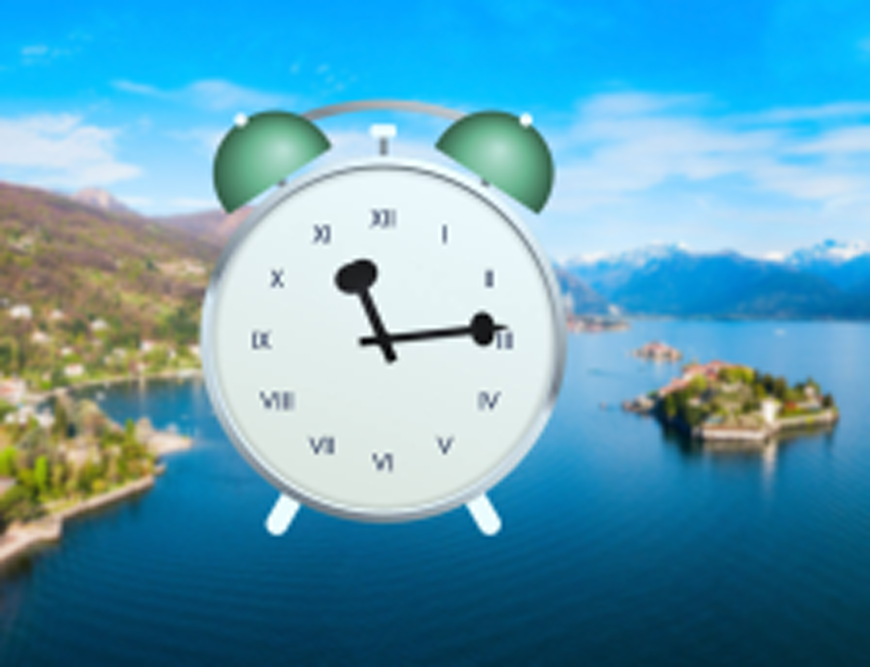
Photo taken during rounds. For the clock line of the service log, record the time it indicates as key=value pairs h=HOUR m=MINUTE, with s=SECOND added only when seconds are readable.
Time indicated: h=11 m=14
